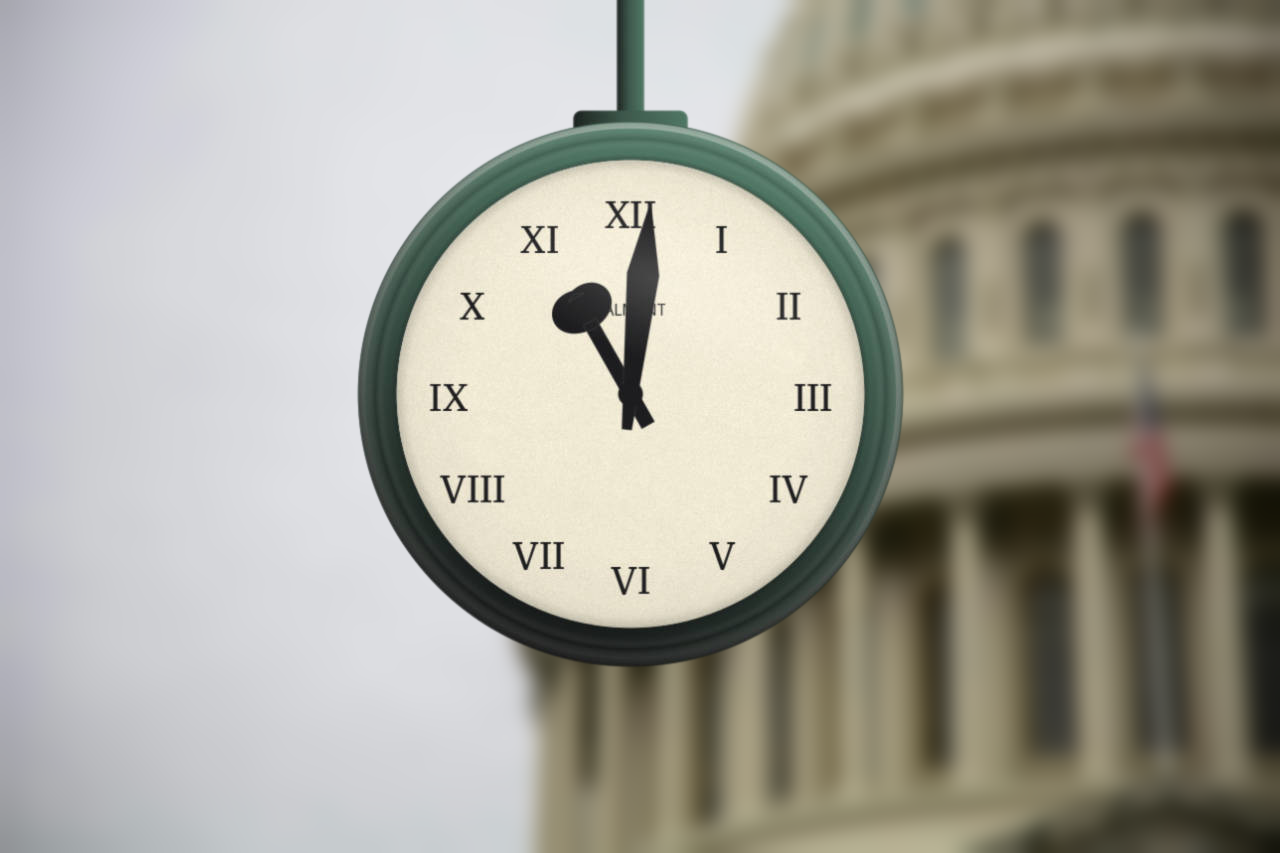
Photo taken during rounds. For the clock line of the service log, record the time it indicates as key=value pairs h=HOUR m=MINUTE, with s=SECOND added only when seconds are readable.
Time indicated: h=11 m=1
